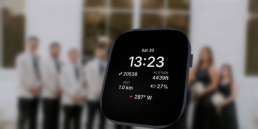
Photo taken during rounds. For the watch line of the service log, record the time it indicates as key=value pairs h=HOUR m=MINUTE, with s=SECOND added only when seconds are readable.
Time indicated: h=13 m=23
